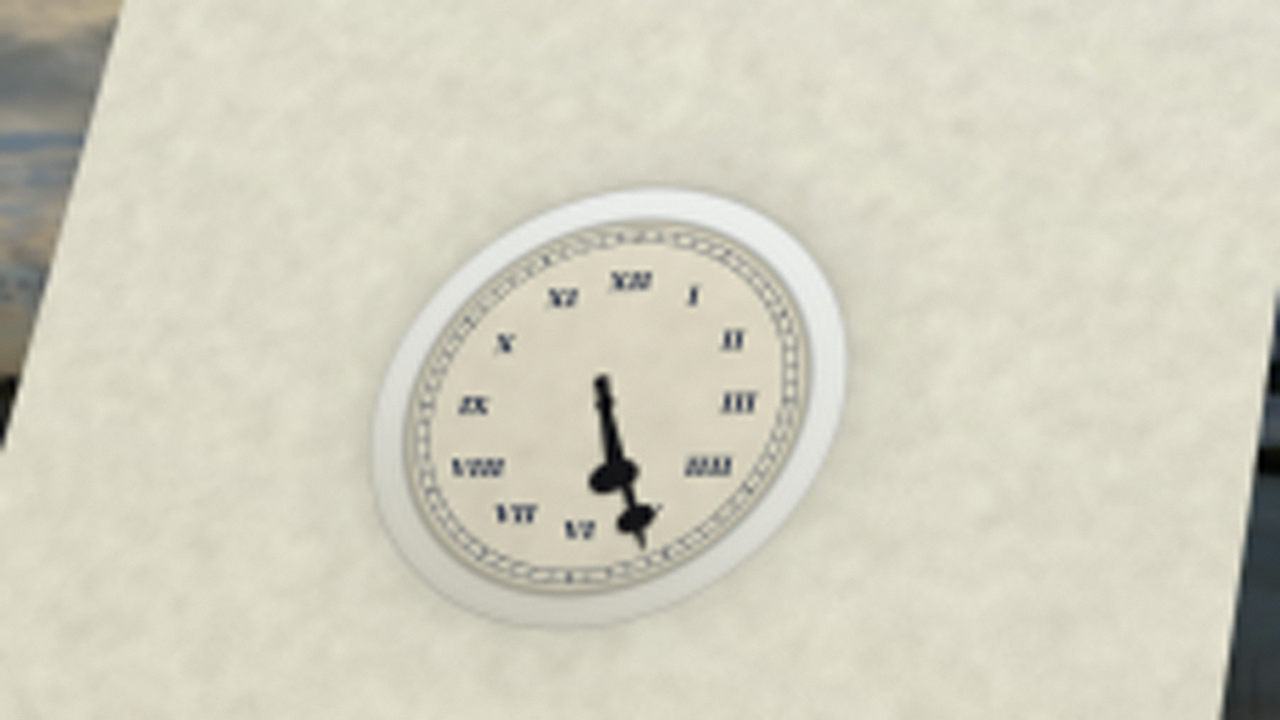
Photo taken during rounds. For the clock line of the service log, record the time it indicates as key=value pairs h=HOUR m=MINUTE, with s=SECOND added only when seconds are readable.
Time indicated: h=5 m=26
